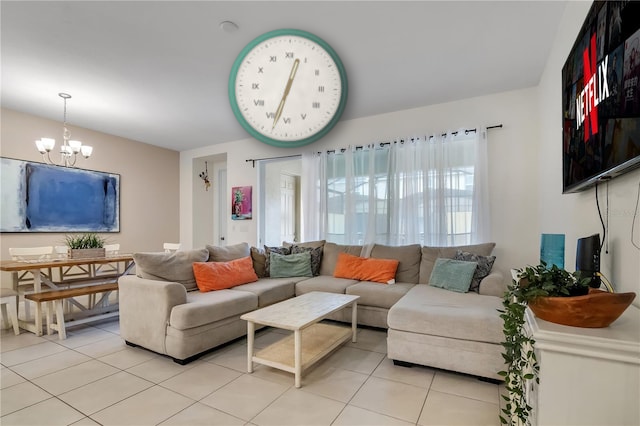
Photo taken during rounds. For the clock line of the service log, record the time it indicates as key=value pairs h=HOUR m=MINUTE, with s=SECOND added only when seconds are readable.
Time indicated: h=12 m=33
